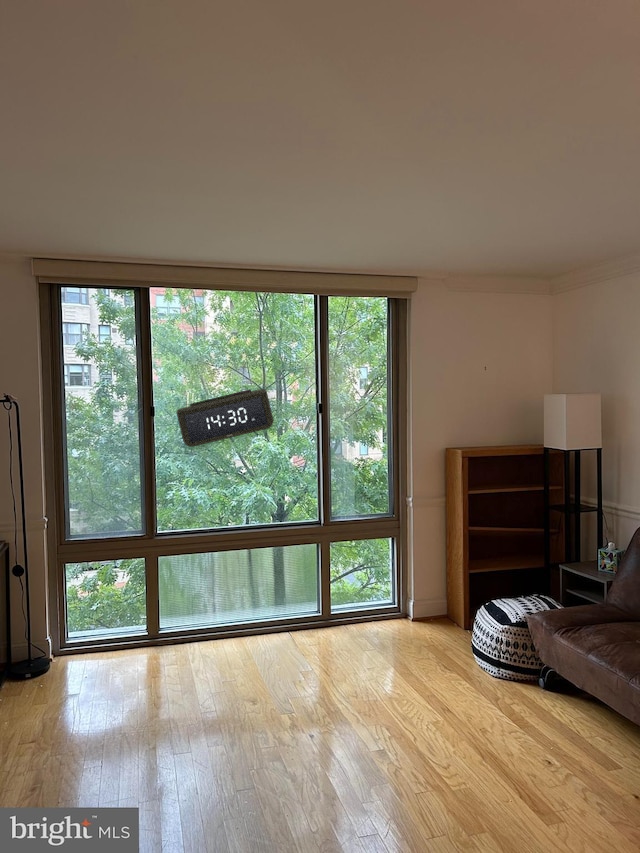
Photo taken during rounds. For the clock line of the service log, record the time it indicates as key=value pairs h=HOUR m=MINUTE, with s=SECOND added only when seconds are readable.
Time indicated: h=14 m=30
